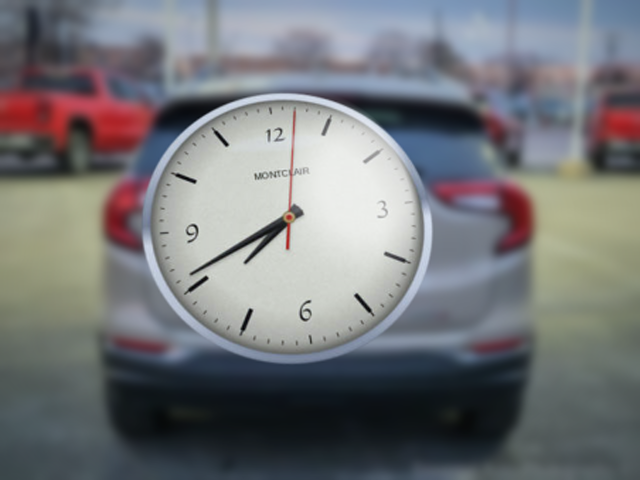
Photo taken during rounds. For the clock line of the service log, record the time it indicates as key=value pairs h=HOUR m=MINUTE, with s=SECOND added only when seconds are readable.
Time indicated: h=7 m=41 s=2
